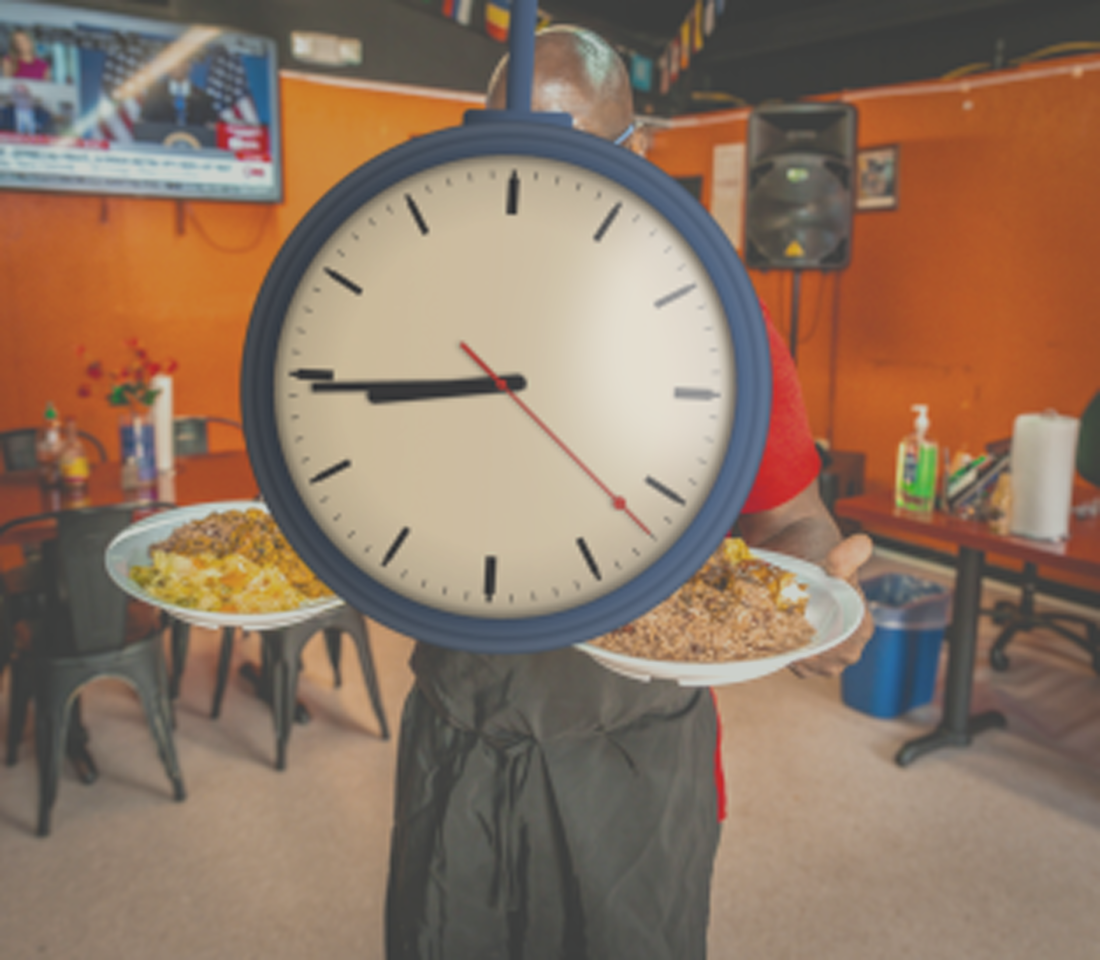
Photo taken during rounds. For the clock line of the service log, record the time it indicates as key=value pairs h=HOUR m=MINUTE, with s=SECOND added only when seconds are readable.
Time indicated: h=8 m=44 s=22
